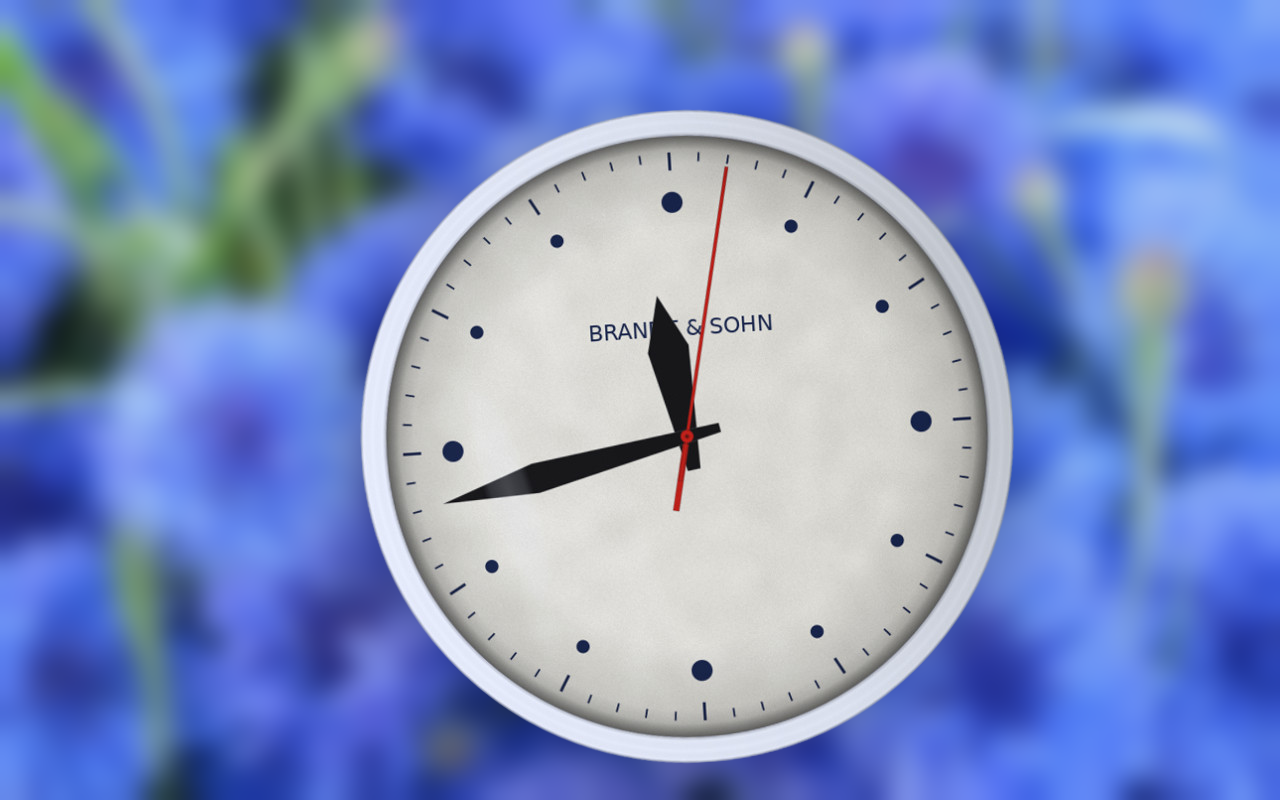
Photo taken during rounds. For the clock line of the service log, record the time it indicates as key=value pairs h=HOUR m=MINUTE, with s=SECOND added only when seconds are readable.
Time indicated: h=11 m=43 s=2
